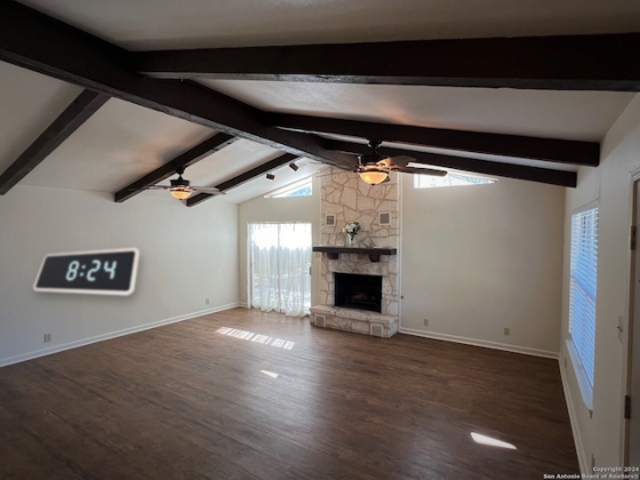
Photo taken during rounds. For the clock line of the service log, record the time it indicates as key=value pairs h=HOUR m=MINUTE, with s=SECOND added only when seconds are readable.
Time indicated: h=8 m=24
